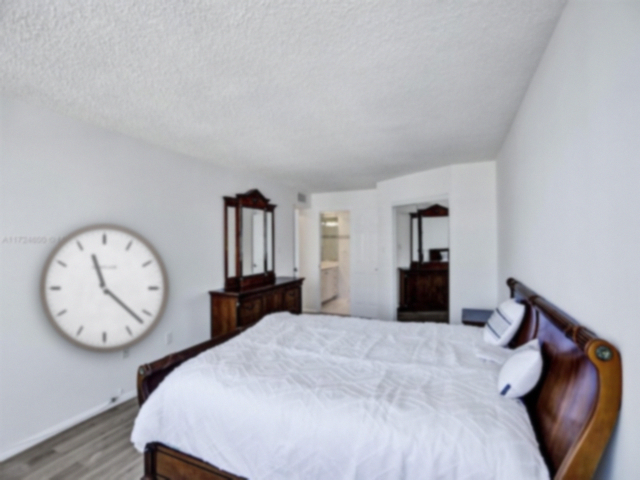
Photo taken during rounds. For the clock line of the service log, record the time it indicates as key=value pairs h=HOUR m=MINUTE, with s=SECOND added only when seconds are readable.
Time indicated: h=11 m=22
